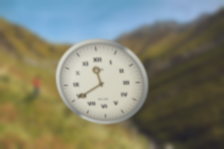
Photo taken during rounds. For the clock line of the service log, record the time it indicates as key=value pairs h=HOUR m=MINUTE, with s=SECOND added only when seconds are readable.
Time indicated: h=11 m=40
